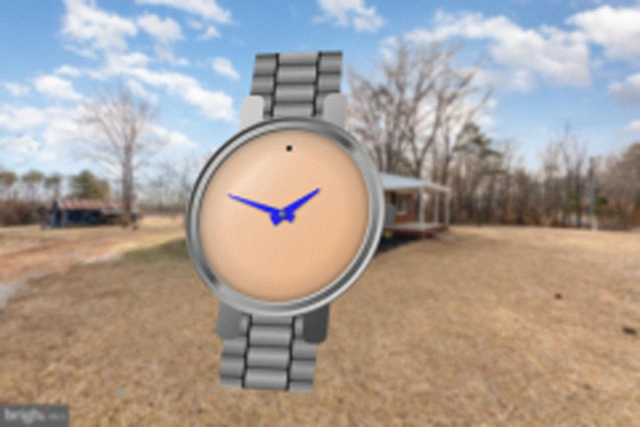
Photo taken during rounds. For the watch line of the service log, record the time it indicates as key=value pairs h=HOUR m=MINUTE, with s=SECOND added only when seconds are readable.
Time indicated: h=1 m=48
